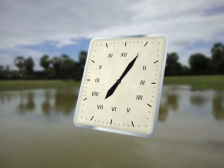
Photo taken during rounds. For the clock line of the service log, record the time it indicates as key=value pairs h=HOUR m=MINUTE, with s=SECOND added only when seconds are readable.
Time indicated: h=7 m=5
